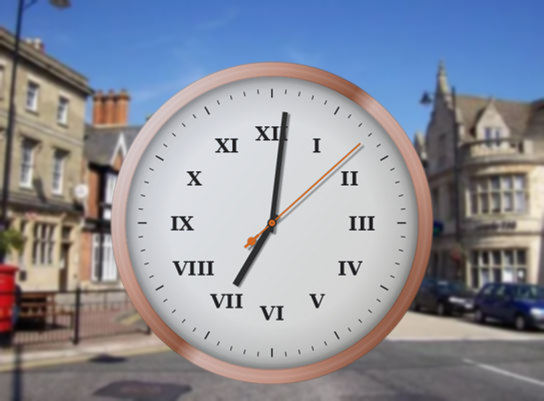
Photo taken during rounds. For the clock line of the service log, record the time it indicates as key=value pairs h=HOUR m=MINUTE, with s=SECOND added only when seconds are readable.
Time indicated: h=7 m=1 s=8
